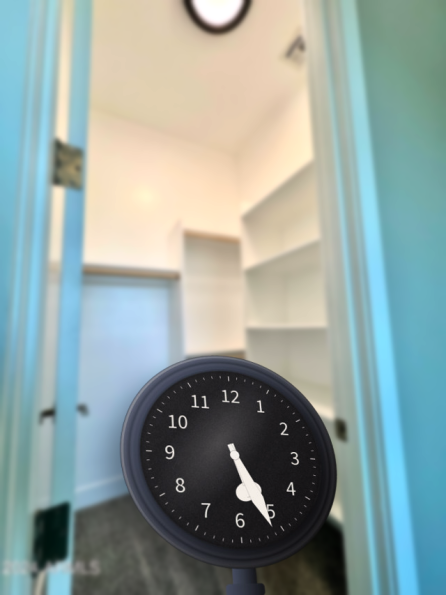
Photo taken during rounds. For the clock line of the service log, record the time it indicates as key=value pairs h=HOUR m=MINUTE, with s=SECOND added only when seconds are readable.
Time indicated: h=5 m=26
